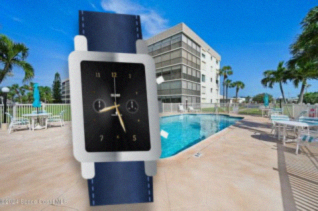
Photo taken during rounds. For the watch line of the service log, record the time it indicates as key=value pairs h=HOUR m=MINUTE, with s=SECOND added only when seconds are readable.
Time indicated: h=8 m=27
